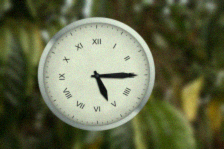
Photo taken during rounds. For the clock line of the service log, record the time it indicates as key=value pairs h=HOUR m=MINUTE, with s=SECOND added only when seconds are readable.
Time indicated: h=5 m=15
